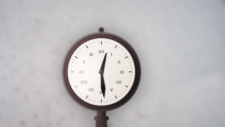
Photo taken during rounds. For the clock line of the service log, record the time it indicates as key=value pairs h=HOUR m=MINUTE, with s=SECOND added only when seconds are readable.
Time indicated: h=12 m=29
